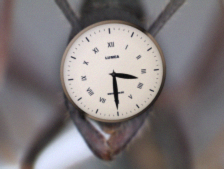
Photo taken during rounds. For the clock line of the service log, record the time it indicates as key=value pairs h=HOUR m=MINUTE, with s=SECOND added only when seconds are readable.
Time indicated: h=3 m=30
